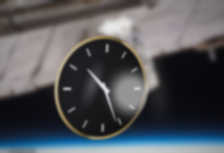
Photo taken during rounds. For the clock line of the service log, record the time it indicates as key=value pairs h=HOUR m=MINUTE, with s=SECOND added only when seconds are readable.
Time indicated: h=10 m=26
